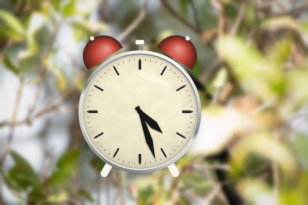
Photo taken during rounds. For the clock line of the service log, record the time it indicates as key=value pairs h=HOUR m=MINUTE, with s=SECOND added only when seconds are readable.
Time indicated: h=4 m=27
